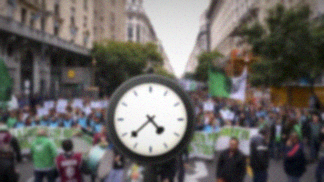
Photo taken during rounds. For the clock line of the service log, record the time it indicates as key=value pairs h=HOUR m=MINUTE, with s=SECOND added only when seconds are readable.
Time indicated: h=4 m=38
